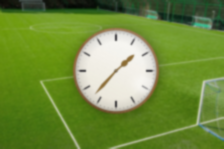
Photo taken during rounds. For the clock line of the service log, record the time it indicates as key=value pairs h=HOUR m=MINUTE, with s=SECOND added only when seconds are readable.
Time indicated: h=1 m=37
